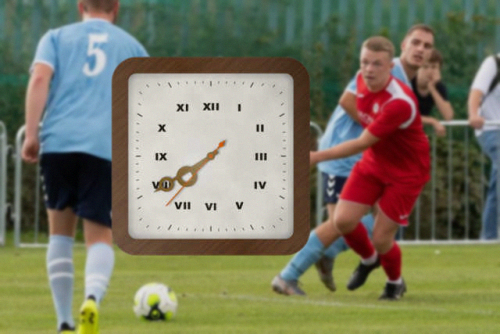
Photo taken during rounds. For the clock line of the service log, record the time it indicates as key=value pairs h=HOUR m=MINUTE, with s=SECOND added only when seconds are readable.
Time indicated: h=7 m=39 s=37
